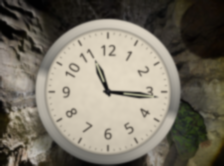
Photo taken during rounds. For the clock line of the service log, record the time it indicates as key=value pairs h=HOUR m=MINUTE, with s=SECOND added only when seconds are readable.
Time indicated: h=11 m=16
